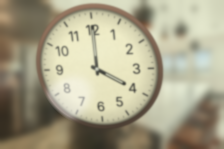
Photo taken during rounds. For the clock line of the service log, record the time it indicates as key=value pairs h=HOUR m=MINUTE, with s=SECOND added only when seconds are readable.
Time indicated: h=4 m=0
